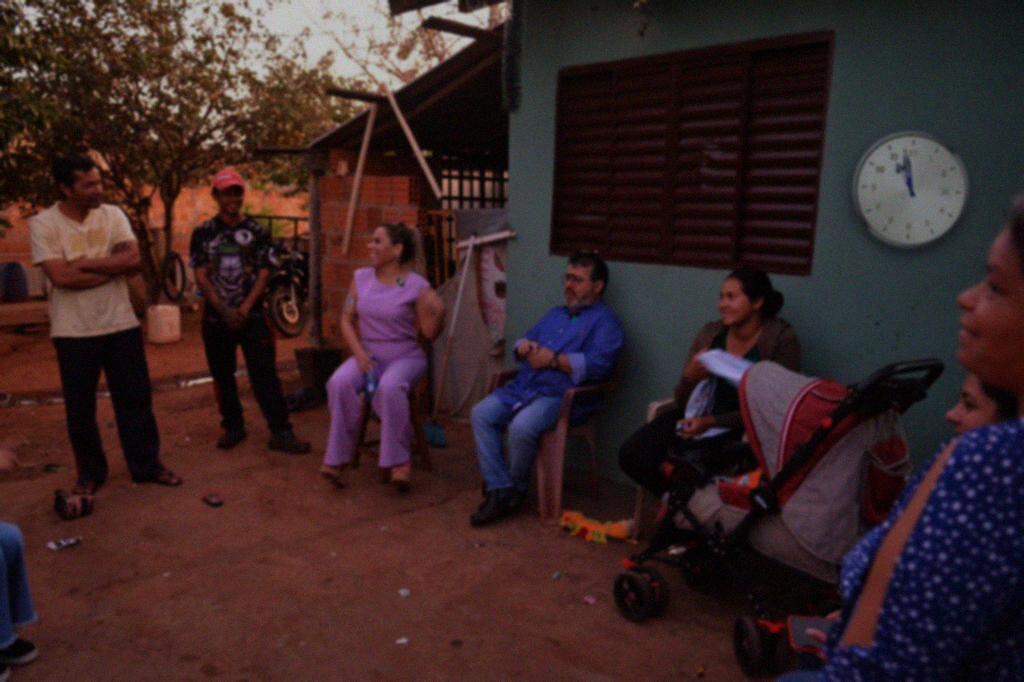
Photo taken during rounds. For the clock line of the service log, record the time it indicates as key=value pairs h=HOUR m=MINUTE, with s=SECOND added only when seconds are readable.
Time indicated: h=10 m=58
